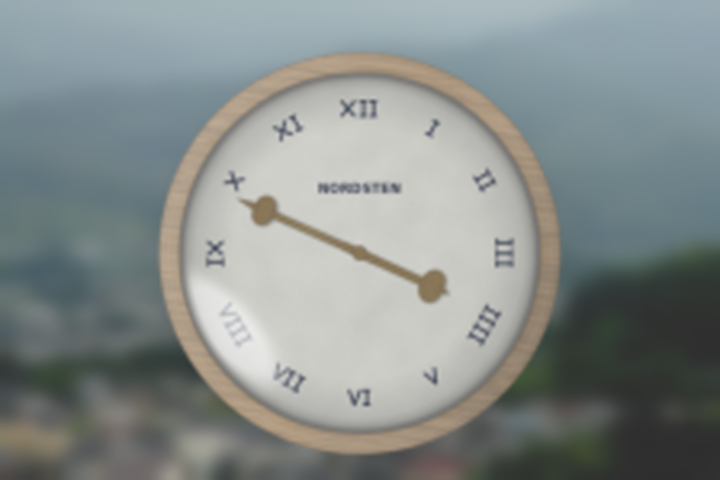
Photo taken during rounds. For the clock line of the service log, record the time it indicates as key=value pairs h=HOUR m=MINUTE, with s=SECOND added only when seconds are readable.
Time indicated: h=3 m=49
